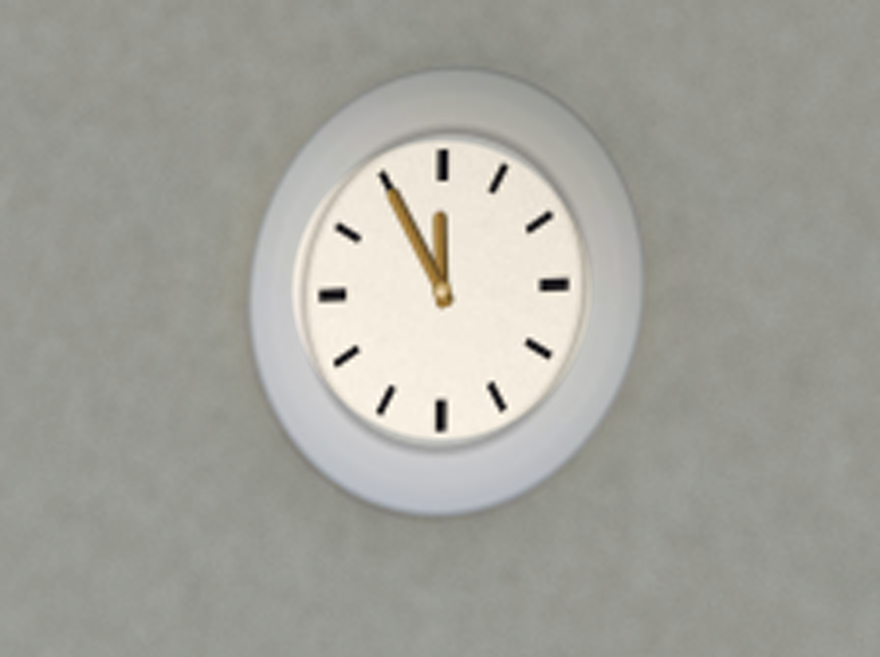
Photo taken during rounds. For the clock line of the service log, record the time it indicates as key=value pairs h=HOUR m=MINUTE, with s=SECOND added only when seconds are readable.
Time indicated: h=11 m=55
